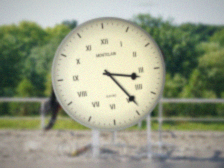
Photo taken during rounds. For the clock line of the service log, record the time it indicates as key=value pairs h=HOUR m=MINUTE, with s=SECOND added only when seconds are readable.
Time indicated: h=3 m=24
